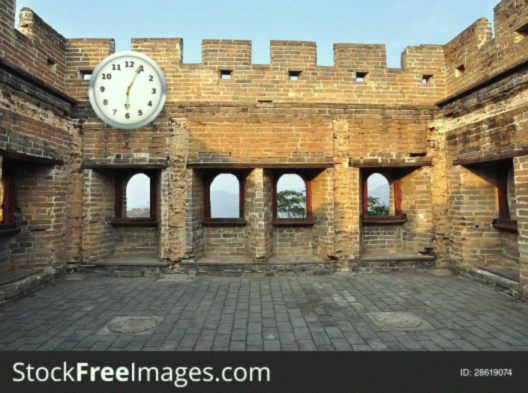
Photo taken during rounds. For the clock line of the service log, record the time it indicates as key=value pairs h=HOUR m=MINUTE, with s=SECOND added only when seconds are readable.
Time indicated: h=6 m=4
